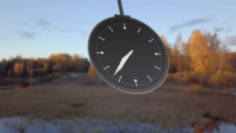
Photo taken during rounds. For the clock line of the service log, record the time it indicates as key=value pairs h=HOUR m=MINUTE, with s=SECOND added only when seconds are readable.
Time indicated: h=7 m=37
